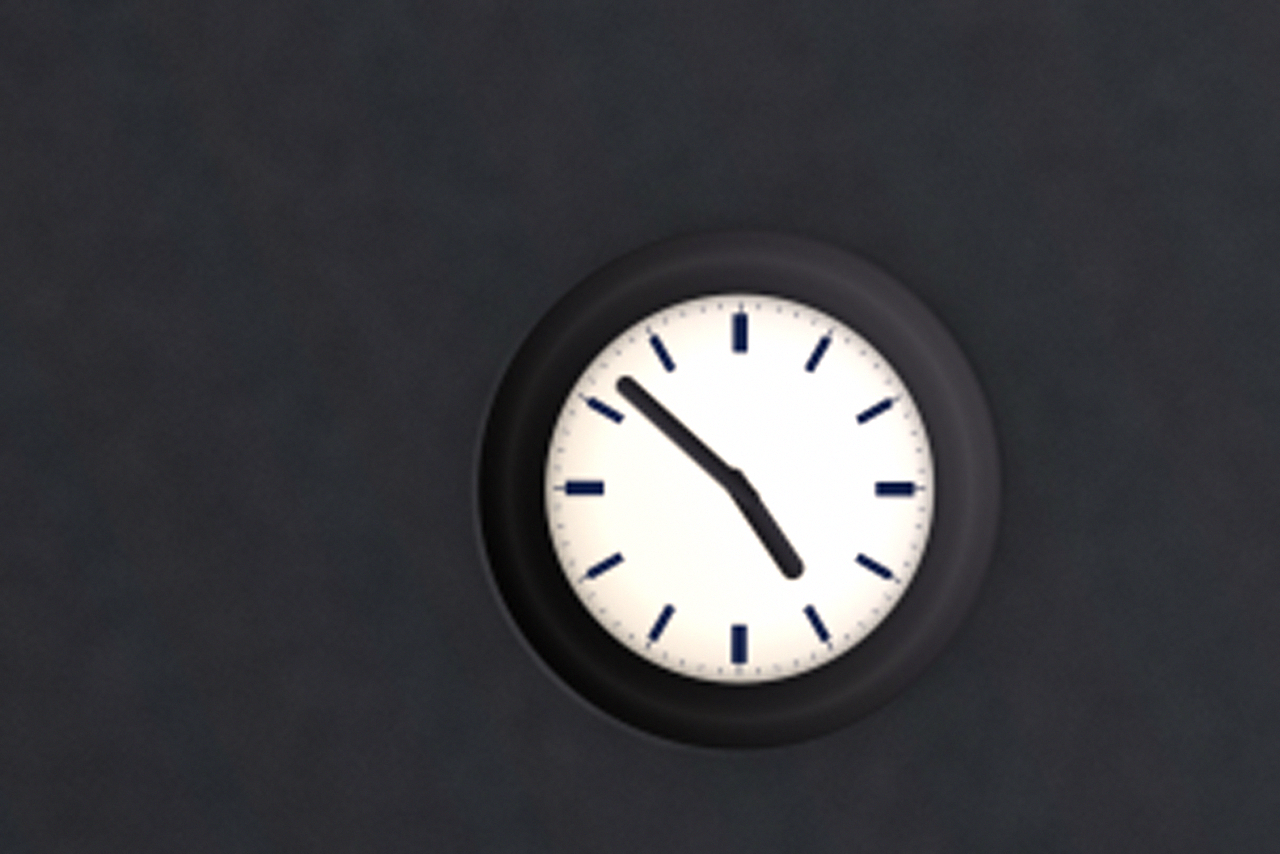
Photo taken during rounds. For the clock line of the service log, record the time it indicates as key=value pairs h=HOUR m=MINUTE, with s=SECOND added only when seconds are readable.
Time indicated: h=4 m=52
